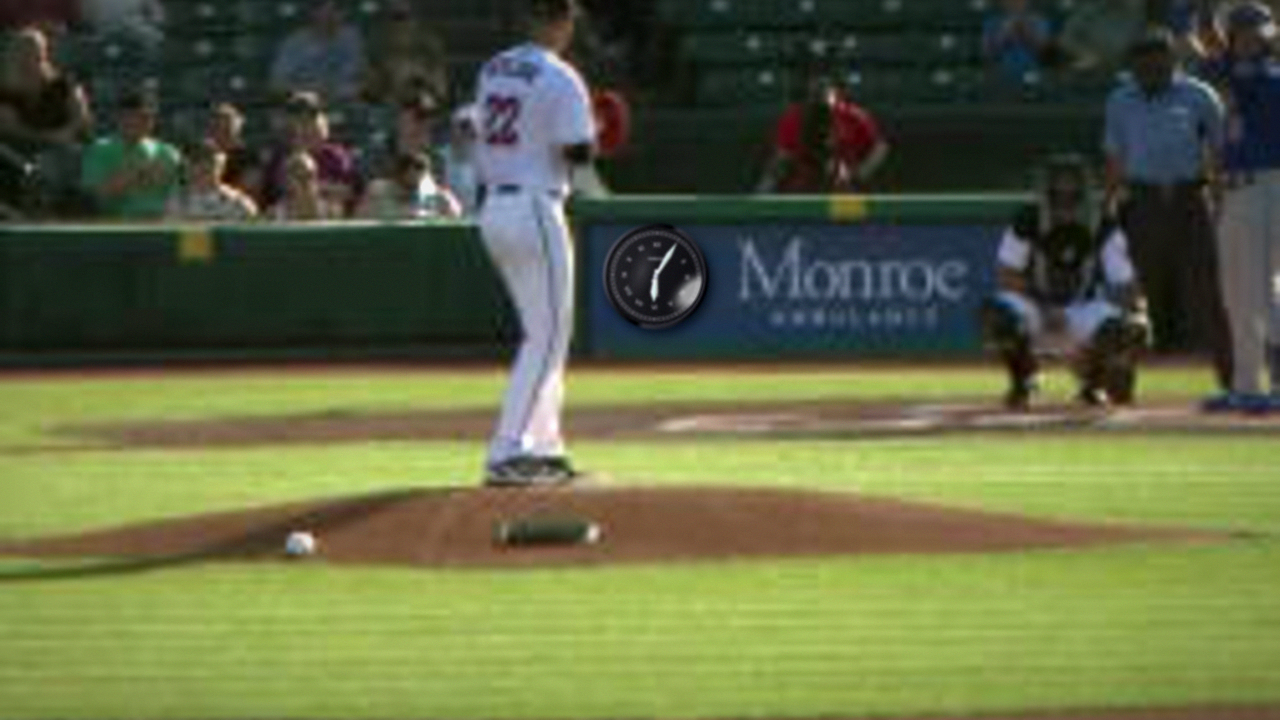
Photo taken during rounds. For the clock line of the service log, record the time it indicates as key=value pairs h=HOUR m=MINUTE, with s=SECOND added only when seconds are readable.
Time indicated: h=6 m=5
